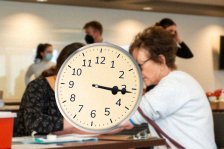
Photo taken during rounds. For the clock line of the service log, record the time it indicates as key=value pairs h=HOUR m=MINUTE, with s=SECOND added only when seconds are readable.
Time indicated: h=3 m=16
